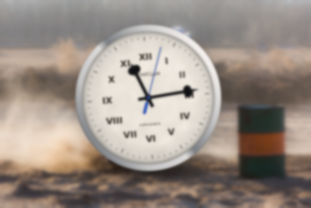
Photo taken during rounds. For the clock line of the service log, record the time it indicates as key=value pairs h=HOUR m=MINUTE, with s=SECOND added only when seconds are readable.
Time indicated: h=11 m=14 s=3
